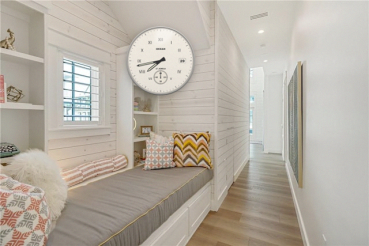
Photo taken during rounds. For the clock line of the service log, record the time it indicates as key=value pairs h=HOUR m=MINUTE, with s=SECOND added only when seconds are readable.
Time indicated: h=7 m=43
